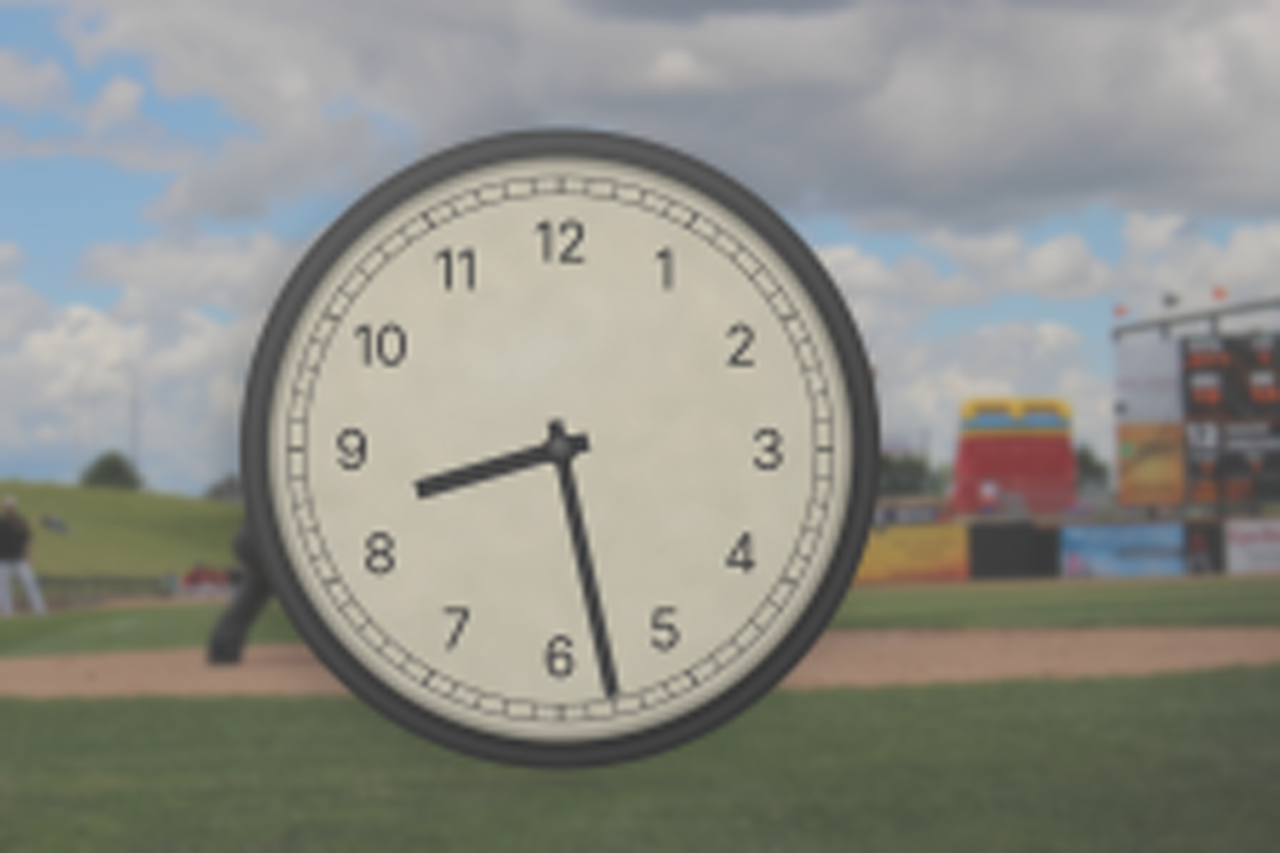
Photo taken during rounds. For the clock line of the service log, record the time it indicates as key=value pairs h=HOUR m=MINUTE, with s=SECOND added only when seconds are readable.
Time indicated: h=8 m=28
